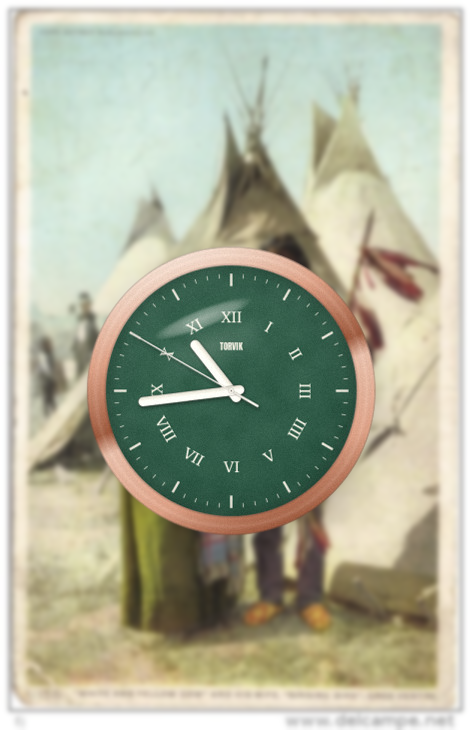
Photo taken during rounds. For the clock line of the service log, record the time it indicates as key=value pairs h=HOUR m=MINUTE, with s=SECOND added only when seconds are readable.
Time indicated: h=10 m=43 s=50
